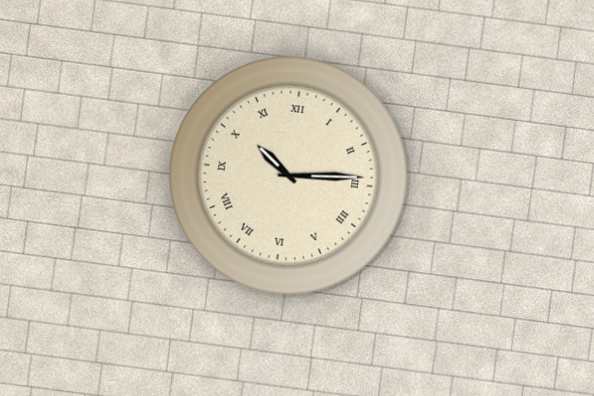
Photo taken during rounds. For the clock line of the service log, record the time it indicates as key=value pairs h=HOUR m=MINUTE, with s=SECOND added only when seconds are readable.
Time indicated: h=10 m=14
